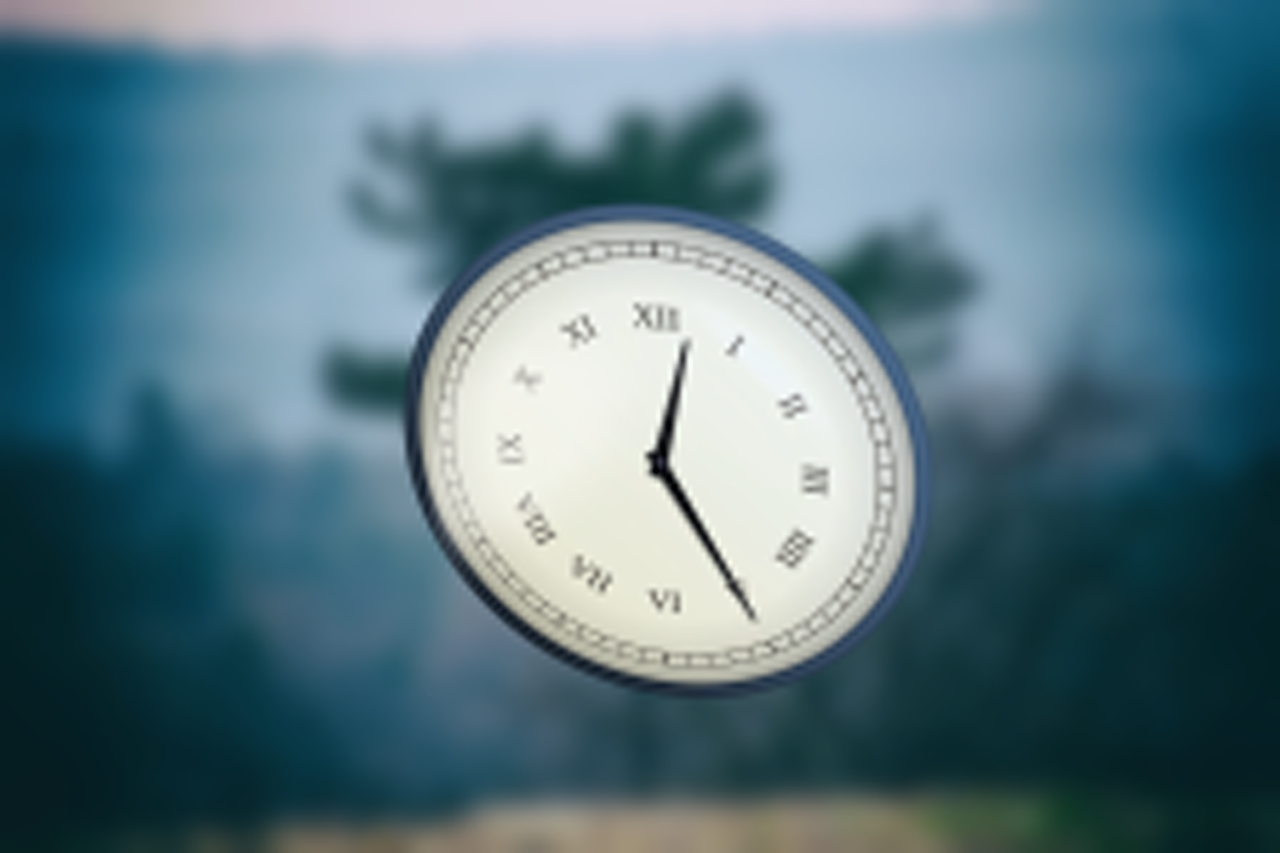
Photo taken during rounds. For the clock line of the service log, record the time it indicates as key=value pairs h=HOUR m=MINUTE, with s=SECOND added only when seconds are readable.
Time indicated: h=12 m=25
